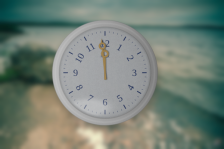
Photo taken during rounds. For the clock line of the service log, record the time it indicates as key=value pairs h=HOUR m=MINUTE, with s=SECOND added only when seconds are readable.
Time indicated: h=11 m=59
